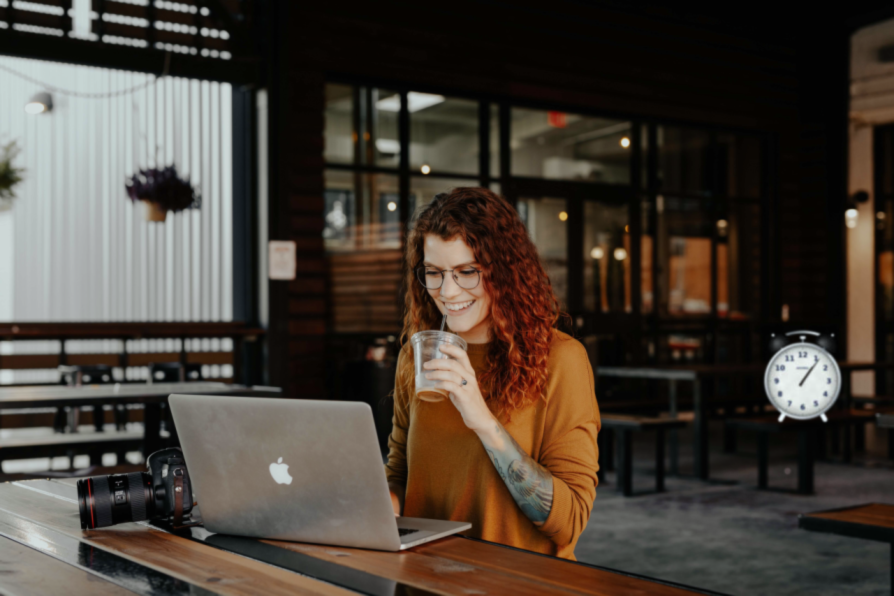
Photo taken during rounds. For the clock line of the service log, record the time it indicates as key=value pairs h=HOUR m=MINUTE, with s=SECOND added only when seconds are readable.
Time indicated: h=1 m=6
